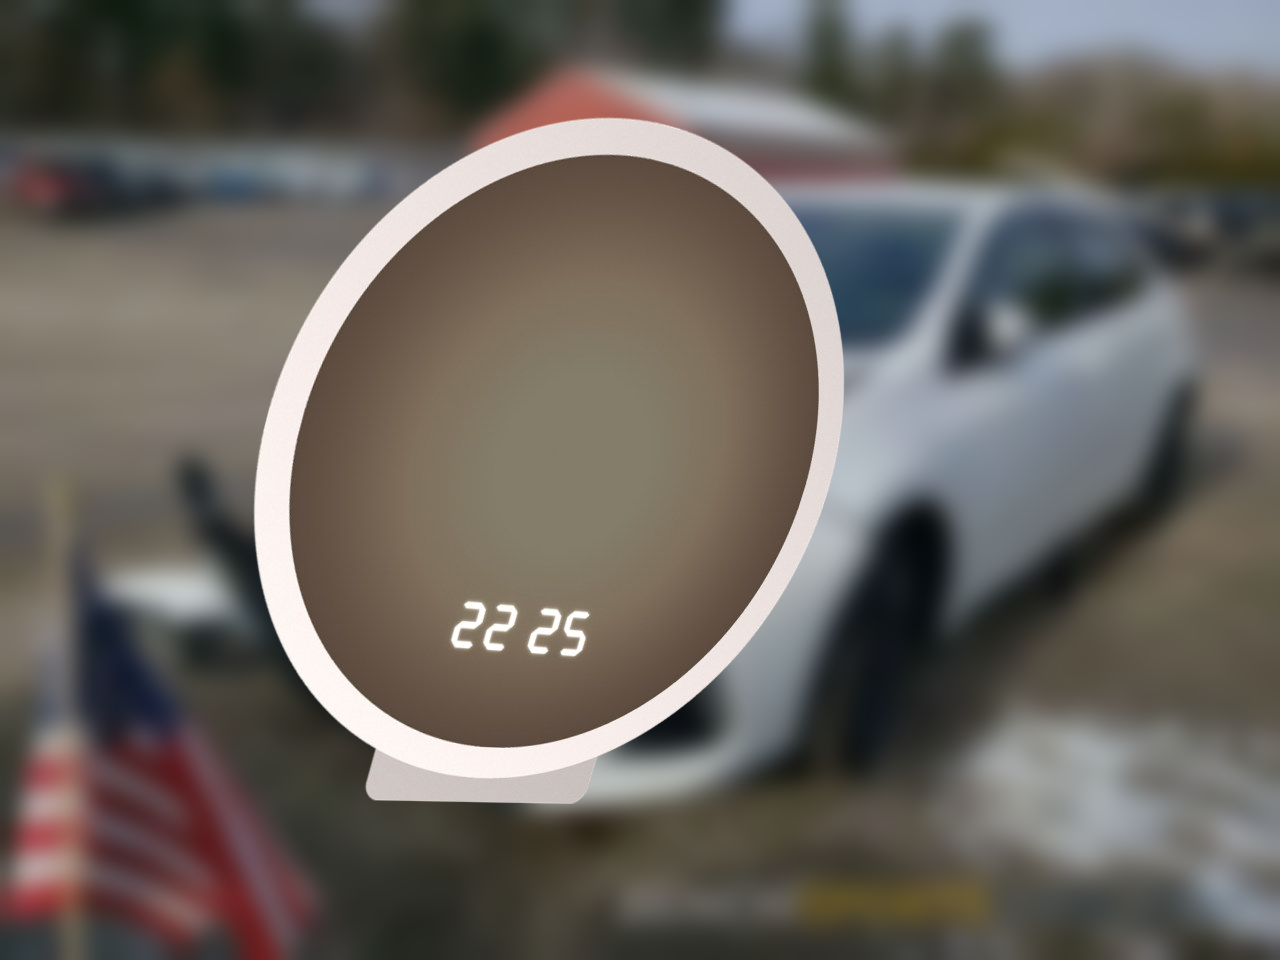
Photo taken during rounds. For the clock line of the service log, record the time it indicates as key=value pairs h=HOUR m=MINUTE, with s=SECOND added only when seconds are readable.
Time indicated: h=22 m=25
